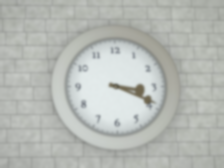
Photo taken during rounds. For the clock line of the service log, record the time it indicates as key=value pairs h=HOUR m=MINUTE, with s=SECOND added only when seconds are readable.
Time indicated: h=3 m=19
